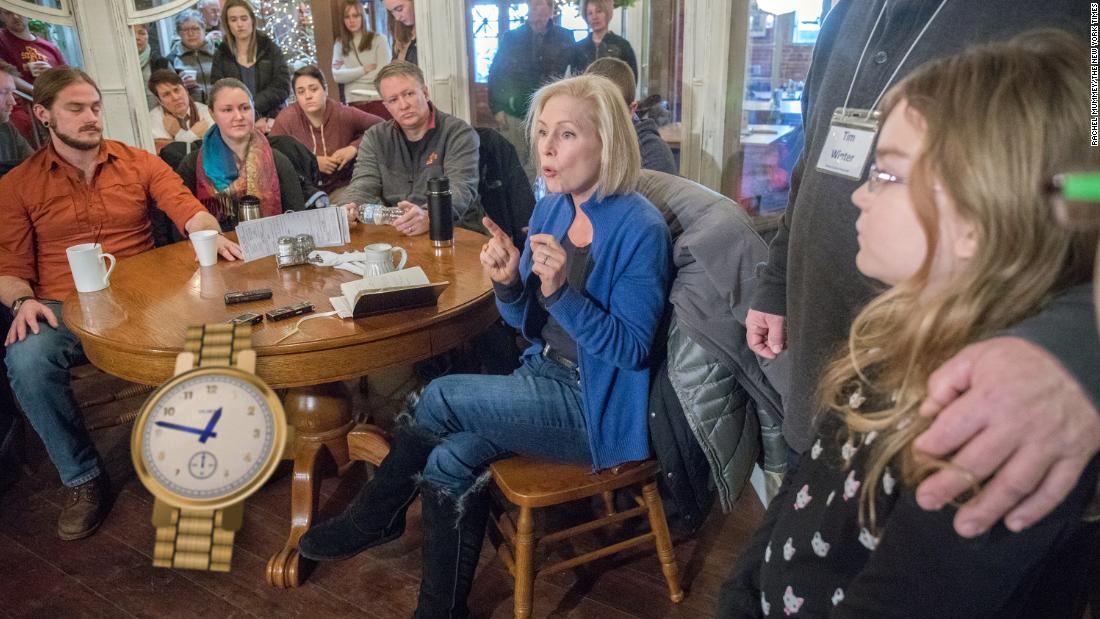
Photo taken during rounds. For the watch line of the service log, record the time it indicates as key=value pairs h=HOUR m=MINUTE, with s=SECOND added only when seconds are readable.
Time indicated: h=12 m=47
